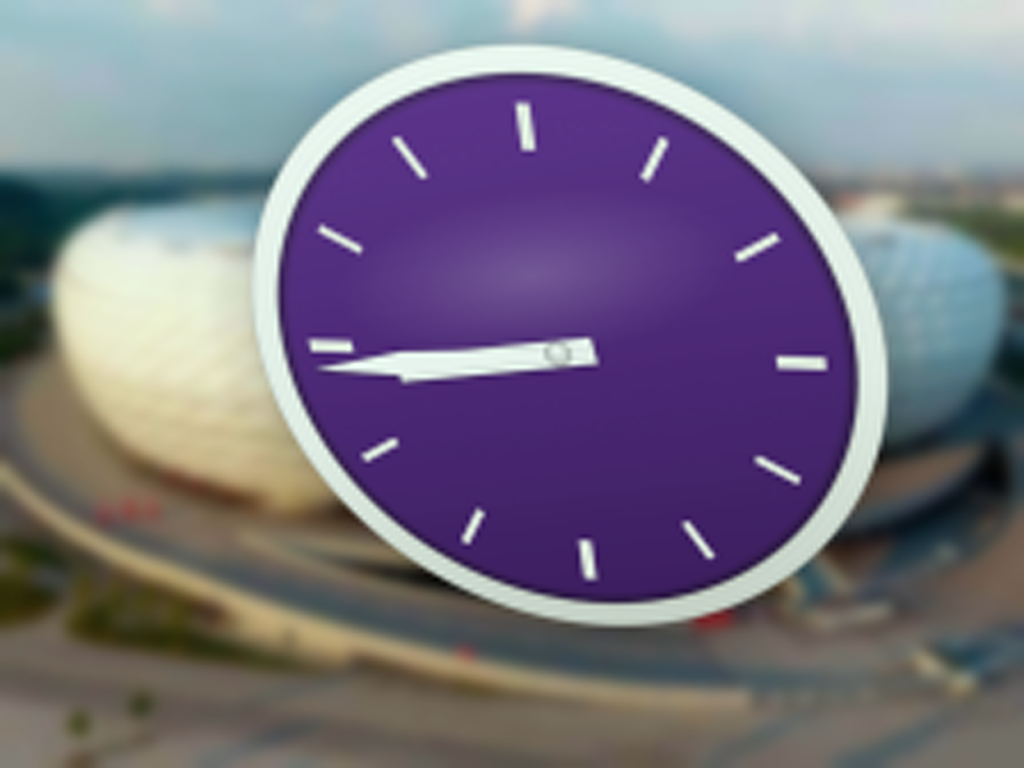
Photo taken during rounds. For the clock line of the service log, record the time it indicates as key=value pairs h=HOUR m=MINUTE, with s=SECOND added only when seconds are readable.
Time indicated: h=8 m=44
